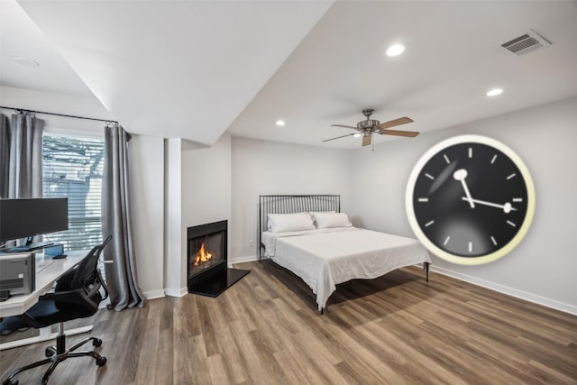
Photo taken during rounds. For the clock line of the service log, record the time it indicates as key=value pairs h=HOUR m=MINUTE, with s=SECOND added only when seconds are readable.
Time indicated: h=11 m=17
